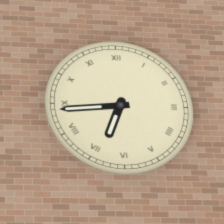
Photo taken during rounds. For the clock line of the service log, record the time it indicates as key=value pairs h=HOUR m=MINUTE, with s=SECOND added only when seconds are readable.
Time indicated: h=6 m=44
